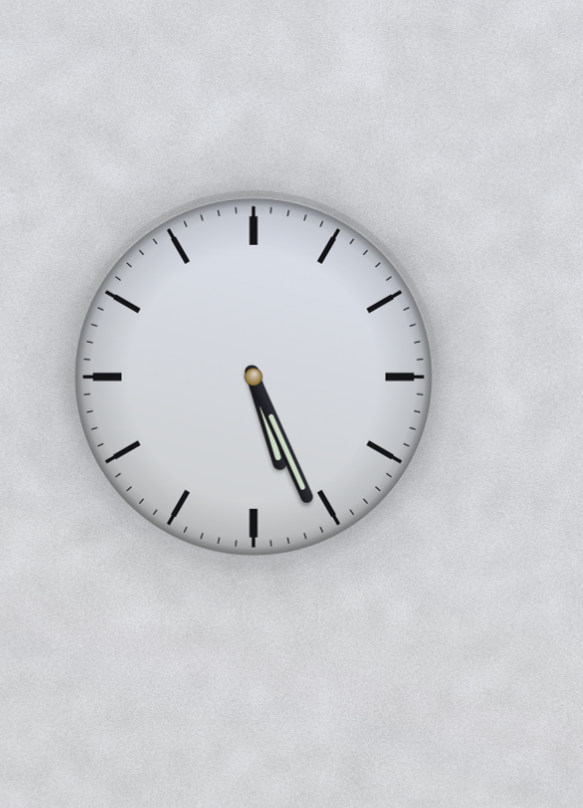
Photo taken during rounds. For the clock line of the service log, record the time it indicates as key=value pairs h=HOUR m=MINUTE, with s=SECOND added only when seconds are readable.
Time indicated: h=5 m=26
